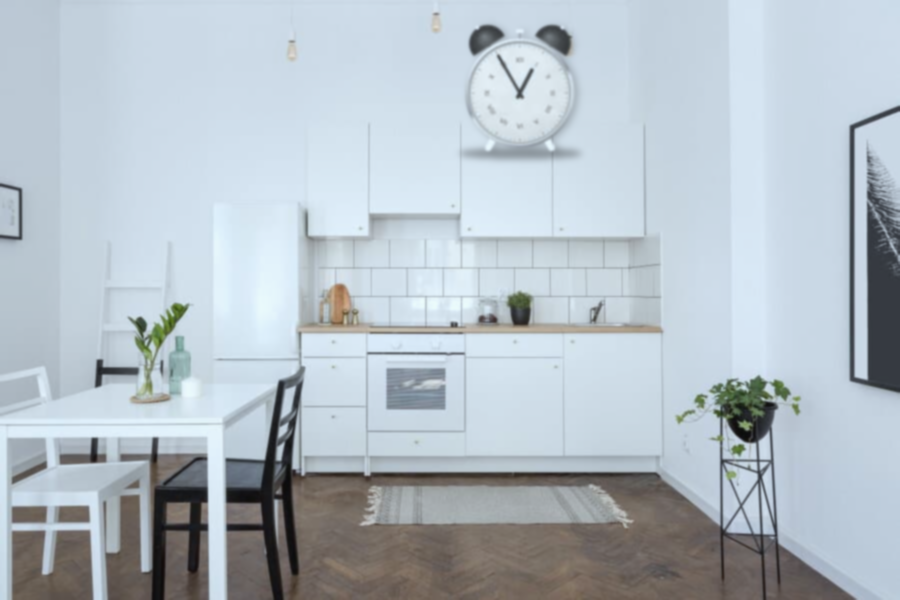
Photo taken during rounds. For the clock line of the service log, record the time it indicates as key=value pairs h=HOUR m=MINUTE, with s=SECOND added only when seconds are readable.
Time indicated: h=12 m=55
